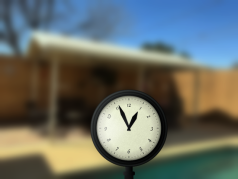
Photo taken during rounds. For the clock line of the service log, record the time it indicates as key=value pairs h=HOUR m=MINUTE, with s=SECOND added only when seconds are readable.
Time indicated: h=12 m=56
